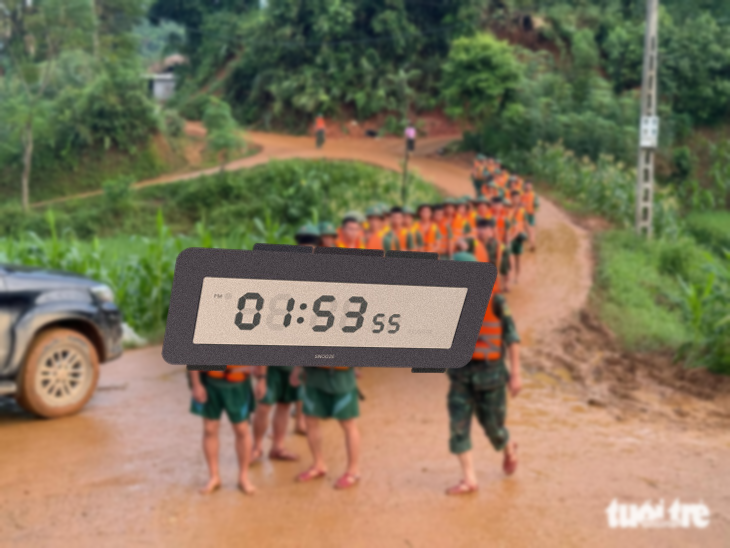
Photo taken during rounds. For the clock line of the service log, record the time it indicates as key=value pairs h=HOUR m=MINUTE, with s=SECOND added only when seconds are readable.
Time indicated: h=1 m=53 s=55
